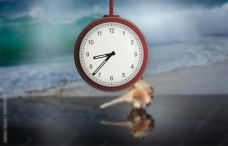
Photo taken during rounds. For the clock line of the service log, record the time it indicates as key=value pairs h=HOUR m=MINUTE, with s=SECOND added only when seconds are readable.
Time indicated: h=8 m=37
